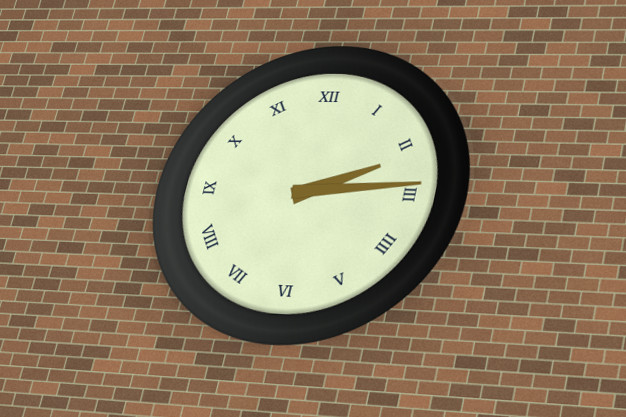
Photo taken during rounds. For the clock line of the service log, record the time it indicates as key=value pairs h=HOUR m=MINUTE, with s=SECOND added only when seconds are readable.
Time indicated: h=2 m=14
